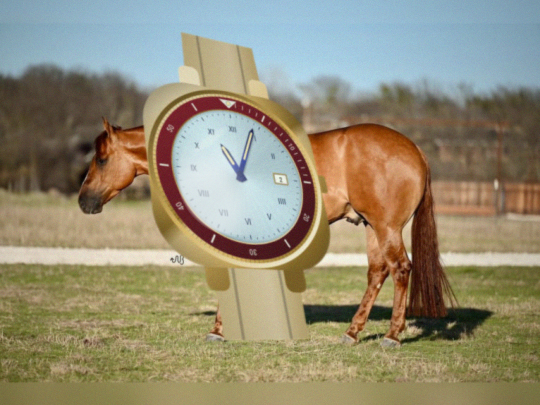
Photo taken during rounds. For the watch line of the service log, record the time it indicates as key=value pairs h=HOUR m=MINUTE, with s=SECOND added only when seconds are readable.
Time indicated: h=11 m=4
